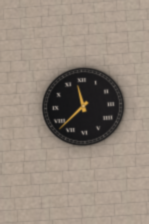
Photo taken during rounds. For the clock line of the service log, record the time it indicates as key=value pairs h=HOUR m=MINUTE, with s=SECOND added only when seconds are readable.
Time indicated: h=11 m=38
